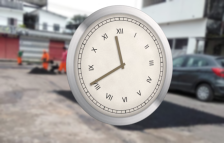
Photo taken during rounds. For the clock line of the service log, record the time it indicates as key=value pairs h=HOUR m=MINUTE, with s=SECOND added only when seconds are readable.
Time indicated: h=11 m=41
